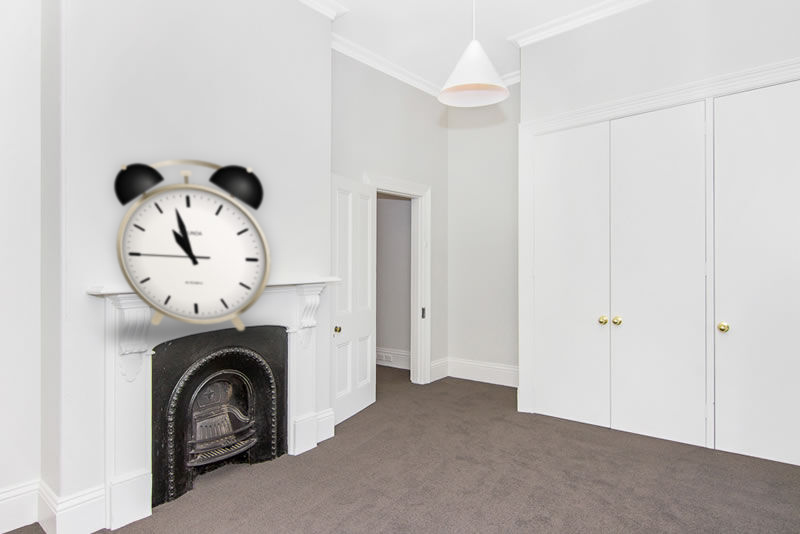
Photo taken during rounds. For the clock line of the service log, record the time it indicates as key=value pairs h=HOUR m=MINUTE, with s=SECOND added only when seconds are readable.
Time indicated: h=10 m=57 s=45
